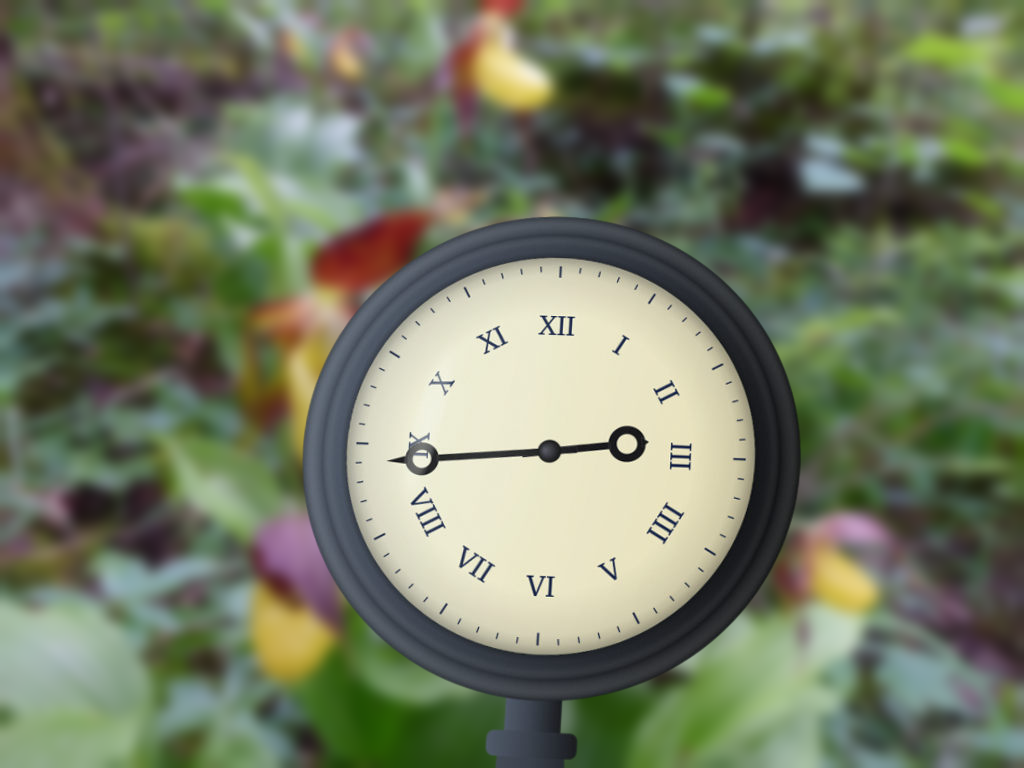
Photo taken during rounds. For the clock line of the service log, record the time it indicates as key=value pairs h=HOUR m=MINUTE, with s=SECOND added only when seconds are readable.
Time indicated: h=2 m=44
